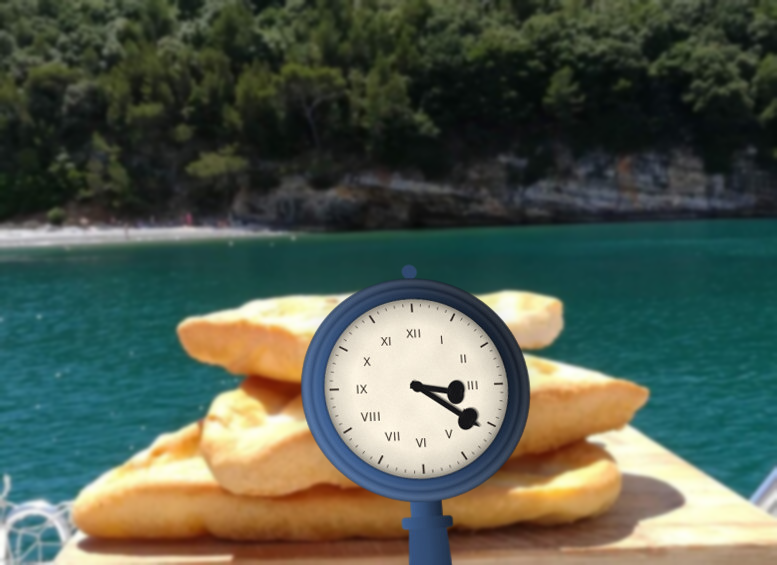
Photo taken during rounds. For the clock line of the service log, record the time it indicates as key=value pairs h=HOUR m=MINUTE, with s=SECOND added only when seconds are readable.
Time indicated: h=3 m=21
